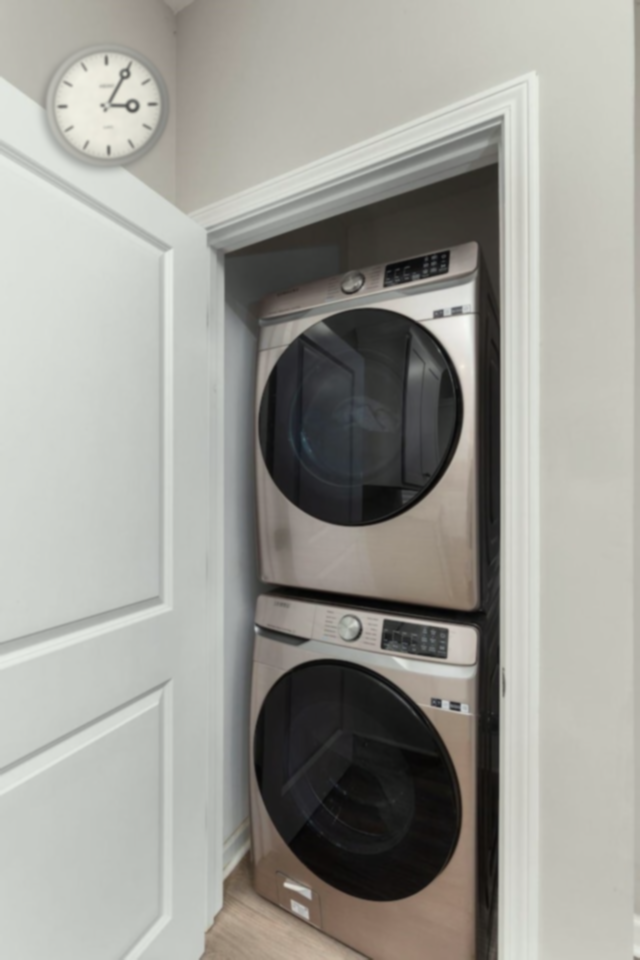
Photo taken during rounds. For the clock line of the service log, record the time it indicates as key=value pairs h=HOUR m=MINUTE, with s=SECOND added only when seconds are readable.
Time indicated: h=3 m=5
